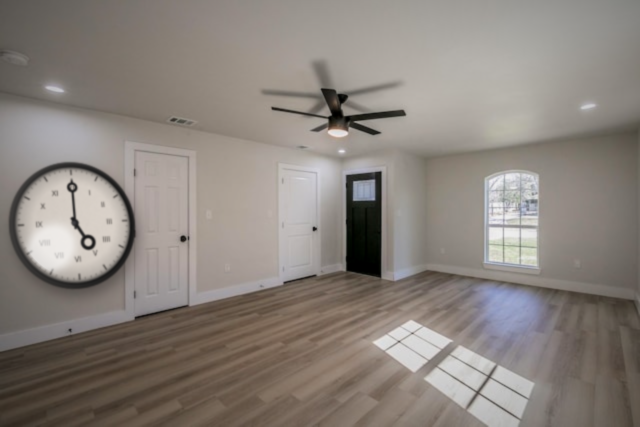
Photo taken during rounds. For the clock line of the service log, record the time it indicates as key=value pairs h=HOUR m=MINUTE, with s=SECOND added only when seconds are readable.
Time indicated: h=5 m=0
